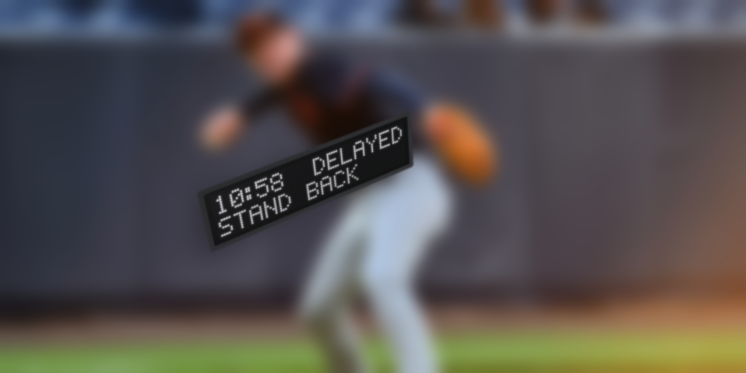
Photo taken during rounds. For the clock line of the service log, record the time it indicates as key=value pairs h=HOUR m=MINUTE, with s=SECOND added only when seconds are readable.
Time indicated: h=10 m=58
